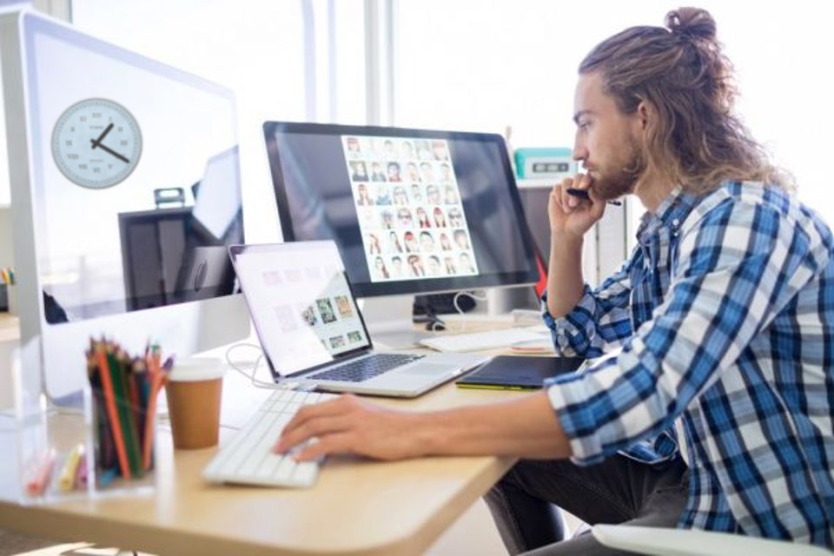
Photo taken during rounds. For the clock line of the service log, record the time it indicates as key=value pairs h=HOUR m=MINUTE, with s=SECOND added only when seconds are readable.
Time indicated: h=1 m=20
